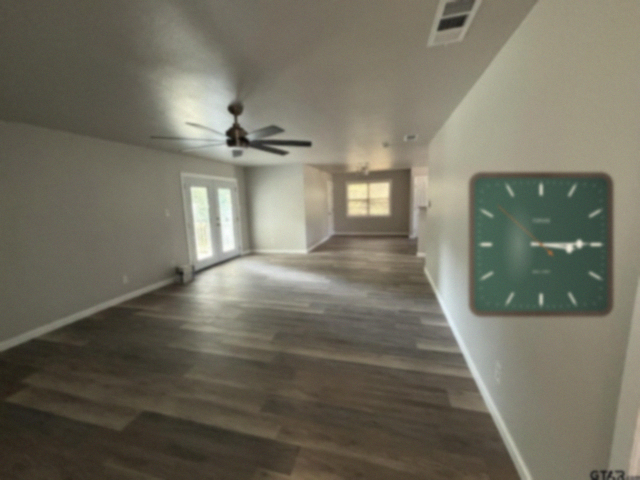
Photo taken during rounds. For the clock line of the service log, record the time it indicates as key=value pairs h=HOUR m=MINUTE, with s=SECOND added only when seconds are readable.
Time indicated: h=3 m=14 s=52
